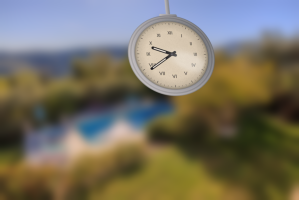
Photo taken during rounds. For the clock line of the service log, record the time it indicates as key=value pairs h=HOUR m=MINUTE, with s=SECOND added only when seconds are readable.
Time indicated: h=9 m=39
